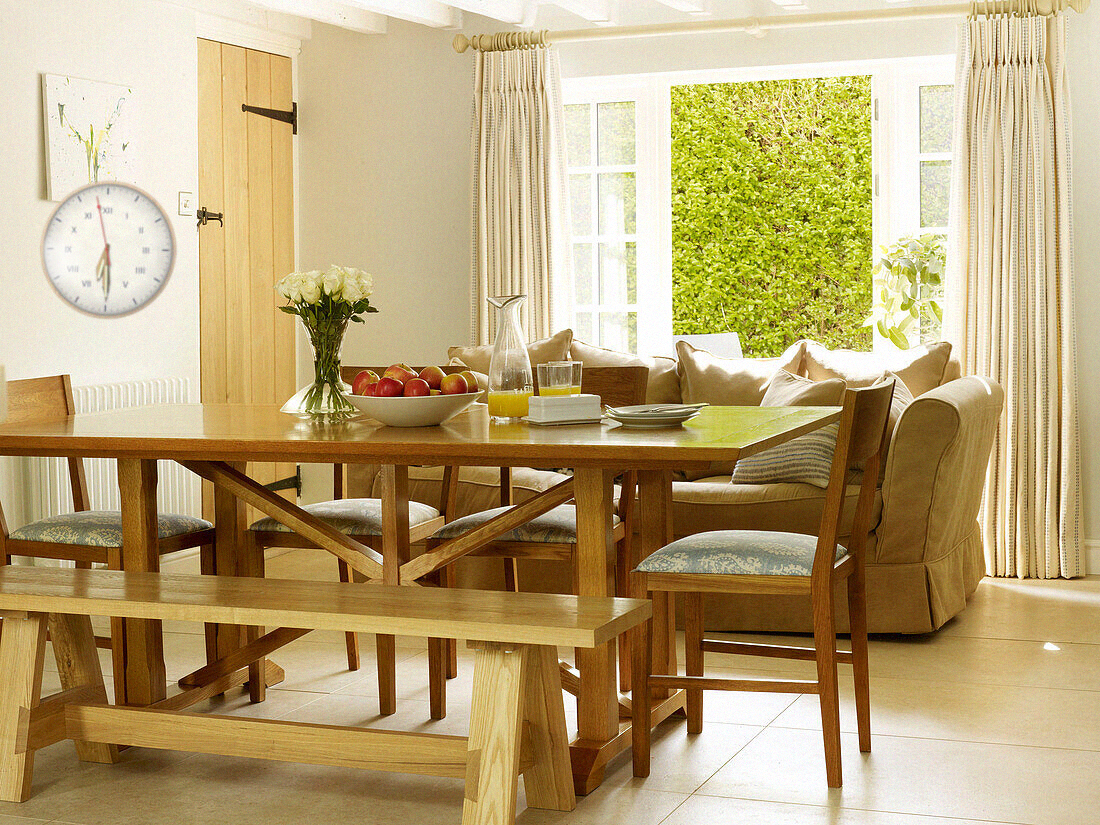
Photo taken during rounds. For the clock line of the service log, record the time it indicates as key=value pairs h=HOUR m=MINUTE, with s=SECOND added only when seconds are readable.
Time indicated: h=6 m=29 s=58
